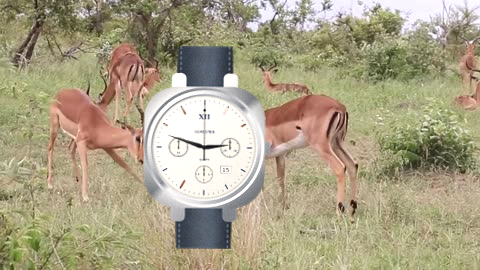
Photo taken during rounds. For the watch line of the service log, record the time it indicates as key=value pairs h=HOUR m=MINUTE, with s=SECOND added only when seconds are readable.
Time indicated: h=2 m=48
